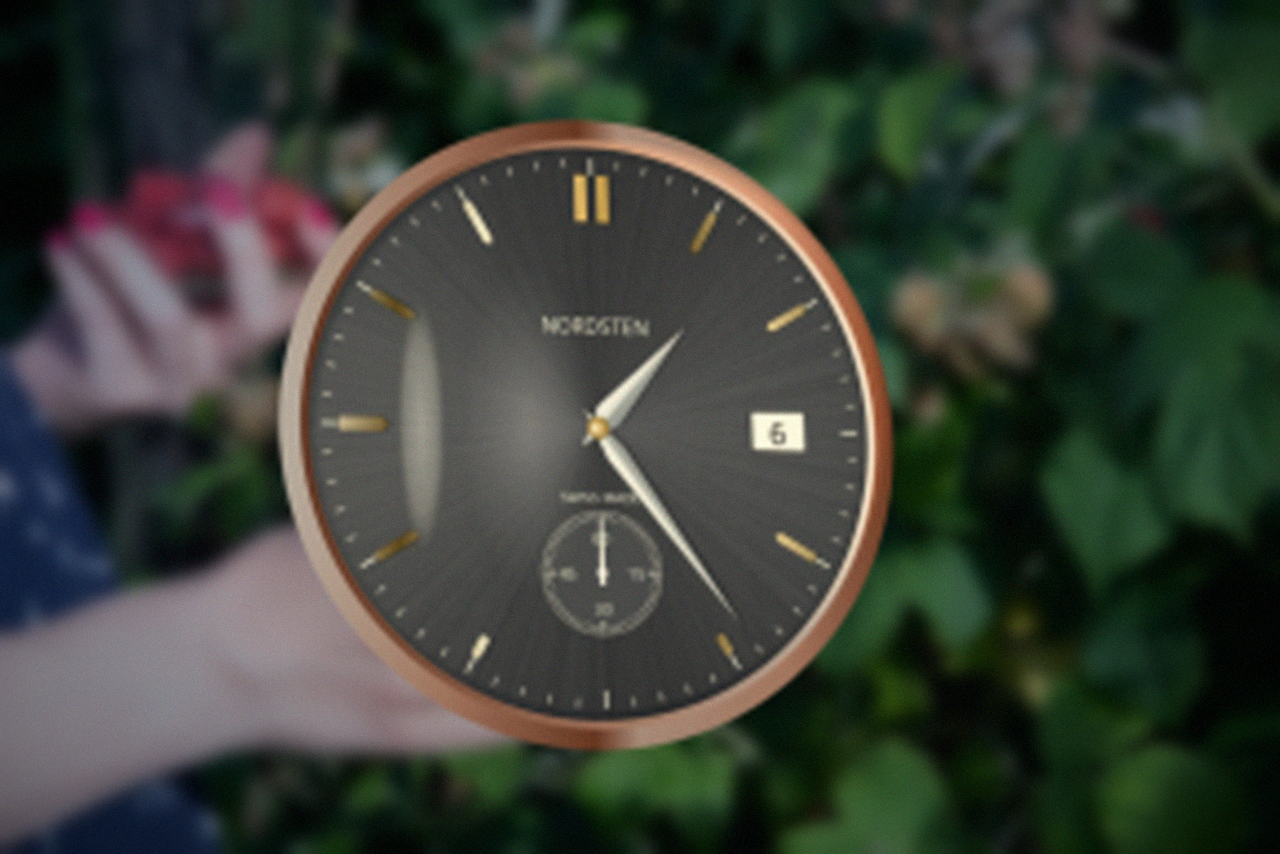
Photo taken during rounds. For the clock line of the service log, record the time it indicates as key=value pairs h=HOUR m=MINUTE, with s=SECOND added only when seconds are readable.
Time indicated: h=1 m=24
